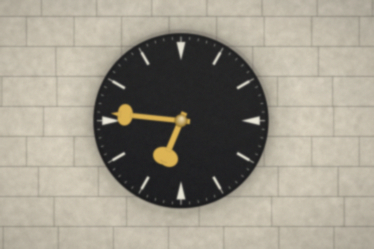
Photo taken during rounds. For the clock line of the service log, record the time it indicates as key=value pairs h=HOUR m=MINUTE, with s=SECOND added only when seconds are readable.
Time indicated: h=6 m=46
